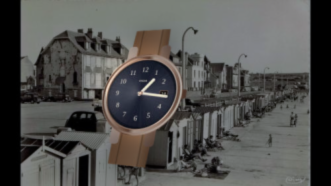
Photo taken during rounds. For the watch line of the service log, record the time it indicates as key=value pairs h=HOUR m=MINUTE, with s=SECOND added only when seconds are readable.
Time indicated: h=1 m=16
